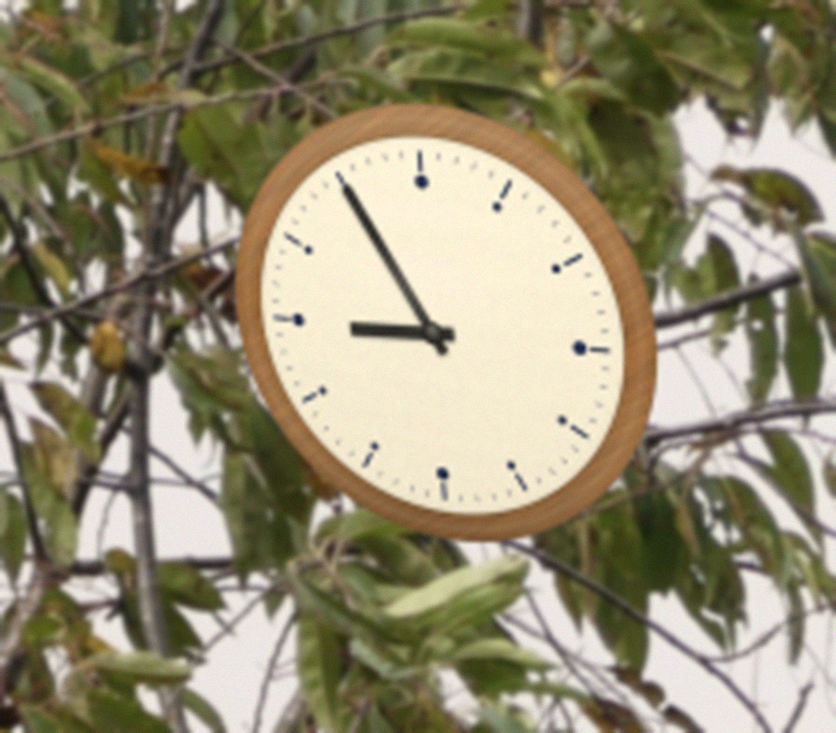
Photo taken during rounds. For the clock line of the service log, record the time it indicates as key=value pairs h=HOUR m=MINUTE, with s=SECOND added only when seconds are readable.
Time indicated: h=8 m=55
